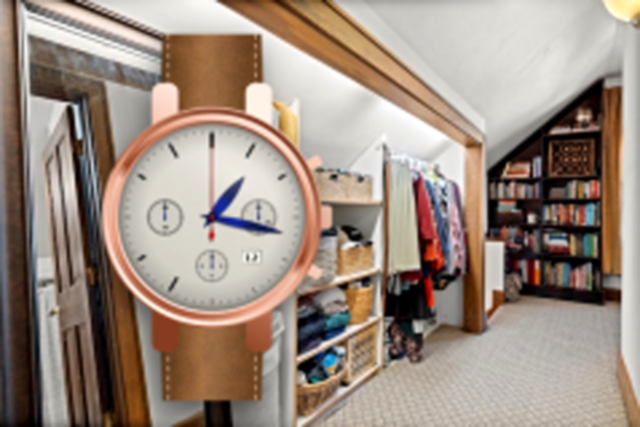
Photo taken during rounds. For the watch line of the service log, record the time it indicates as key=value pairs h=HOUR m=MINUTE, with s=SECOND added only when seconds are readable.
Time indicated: h=1 m=17
